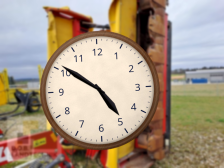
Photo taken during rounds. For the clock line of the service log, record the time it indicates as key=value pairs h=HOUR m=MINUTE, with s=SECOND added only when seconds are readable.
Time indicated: h=4 m=51
